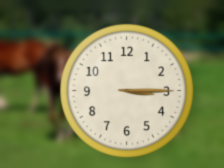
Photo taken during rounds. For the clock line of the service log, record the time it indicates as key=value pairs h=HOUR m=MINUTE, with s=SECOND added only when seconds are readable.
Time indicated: h=3 m=15
